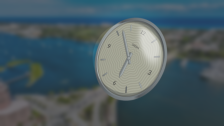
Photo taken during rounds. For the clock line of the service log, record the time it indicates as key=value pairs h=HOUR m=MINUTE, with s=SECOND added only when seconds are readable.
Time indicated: h=5 m=52
